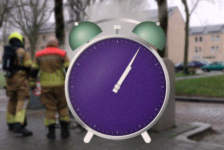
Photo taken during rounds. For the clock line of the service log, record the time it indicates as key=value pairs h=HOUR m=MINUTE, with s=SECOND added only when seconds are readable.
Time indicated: h=1 m=5
